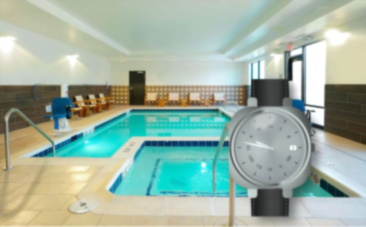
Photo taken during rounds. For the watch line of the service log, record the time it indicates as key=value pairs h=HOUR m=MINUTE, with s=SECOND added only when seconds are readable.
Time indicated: h=9 m=47
